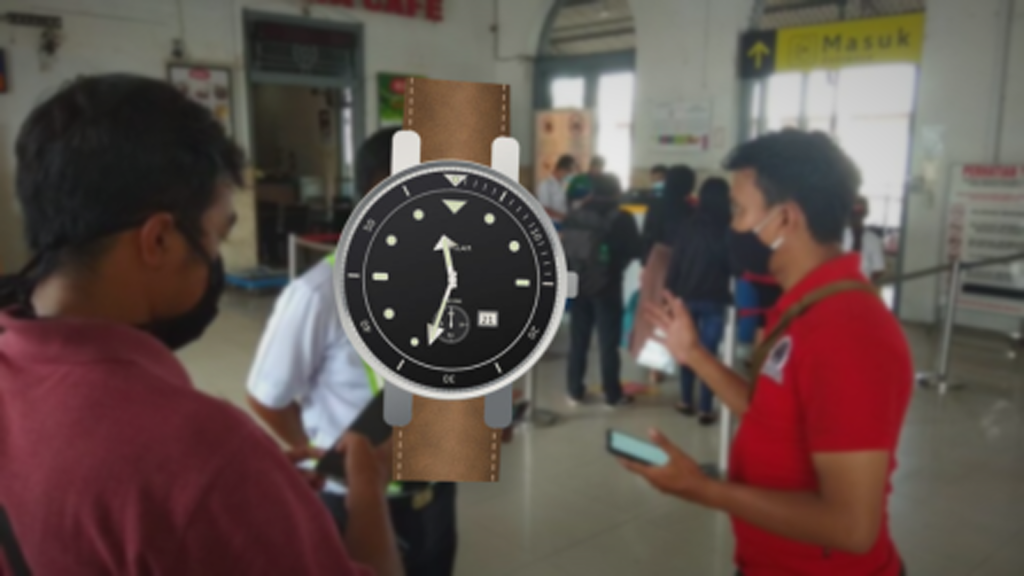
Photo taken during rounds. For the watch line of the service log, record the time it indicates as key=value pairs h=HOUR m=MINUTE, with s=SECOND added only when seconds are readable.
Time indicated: h=11 m=33
